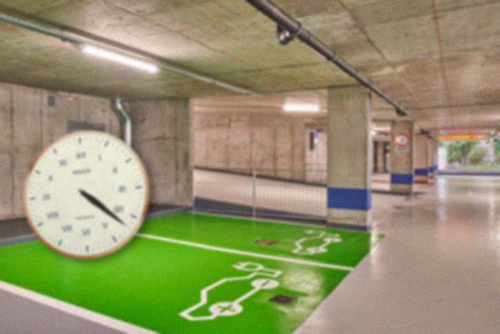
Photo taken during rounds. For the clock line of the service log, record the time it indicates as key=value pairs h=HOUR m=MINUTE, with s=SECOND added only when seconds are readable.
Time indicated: h=4 m=22
